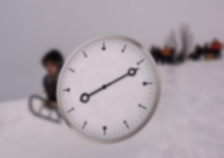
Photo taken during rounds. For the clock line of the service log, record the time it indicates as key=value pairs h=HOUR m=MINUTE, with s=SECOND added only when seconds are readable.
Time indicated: h=8 m=11
